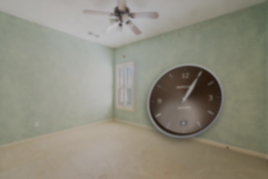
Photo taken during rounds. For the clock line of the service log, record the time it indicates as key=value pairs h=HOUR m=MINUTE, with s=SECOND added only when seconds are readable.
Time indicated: h=1 m=5
